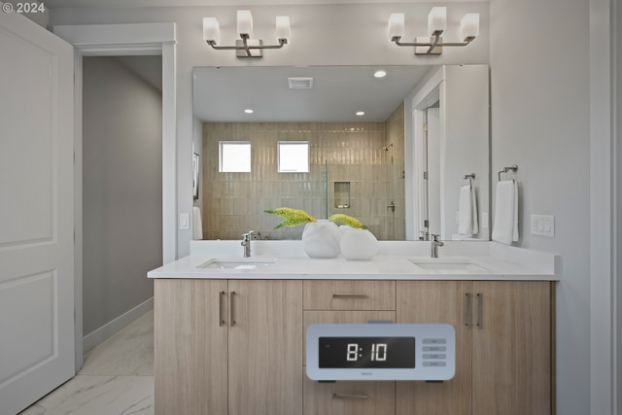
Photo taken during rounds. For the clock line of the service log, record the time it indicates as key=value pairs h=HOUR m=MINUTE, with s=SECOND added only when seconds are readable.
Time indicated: h=8 m=10
